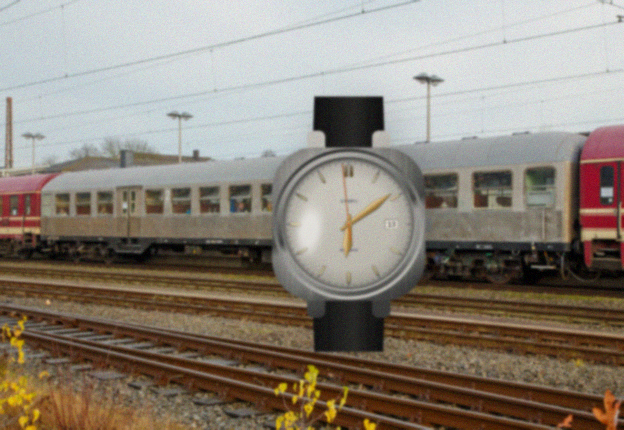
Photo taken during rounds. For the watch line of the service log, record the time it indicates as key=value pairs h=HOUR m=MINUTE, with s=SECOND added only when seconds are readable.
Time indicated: h=6 m=8 s=59
